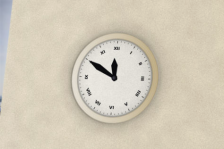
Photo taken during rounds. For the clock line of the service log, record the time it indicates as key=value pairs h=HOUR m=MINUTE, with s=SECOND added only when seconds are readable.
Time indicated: h=11 m=50
